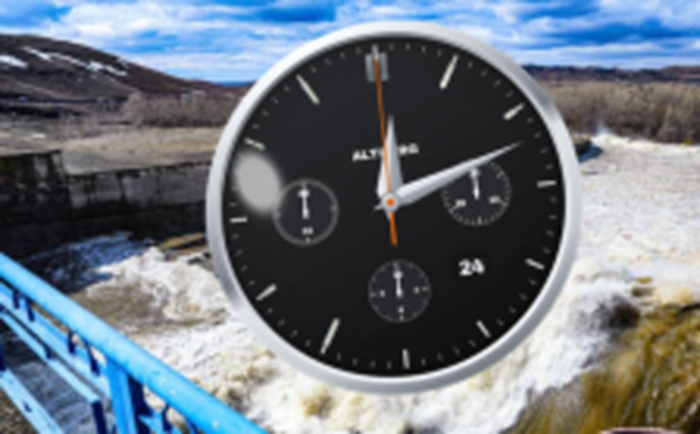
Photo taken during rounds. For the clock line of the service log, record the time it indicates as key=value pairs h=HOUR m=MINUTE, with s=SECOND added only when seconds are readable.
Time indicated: h=12 m=12
